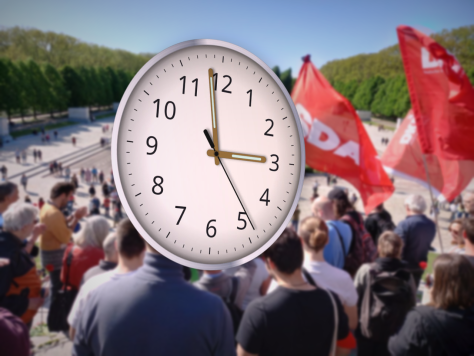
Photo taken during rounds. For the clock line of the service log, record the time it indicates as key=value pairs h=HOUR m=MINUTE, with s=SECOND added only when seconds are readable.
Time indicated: h=2 m=58 s=24
